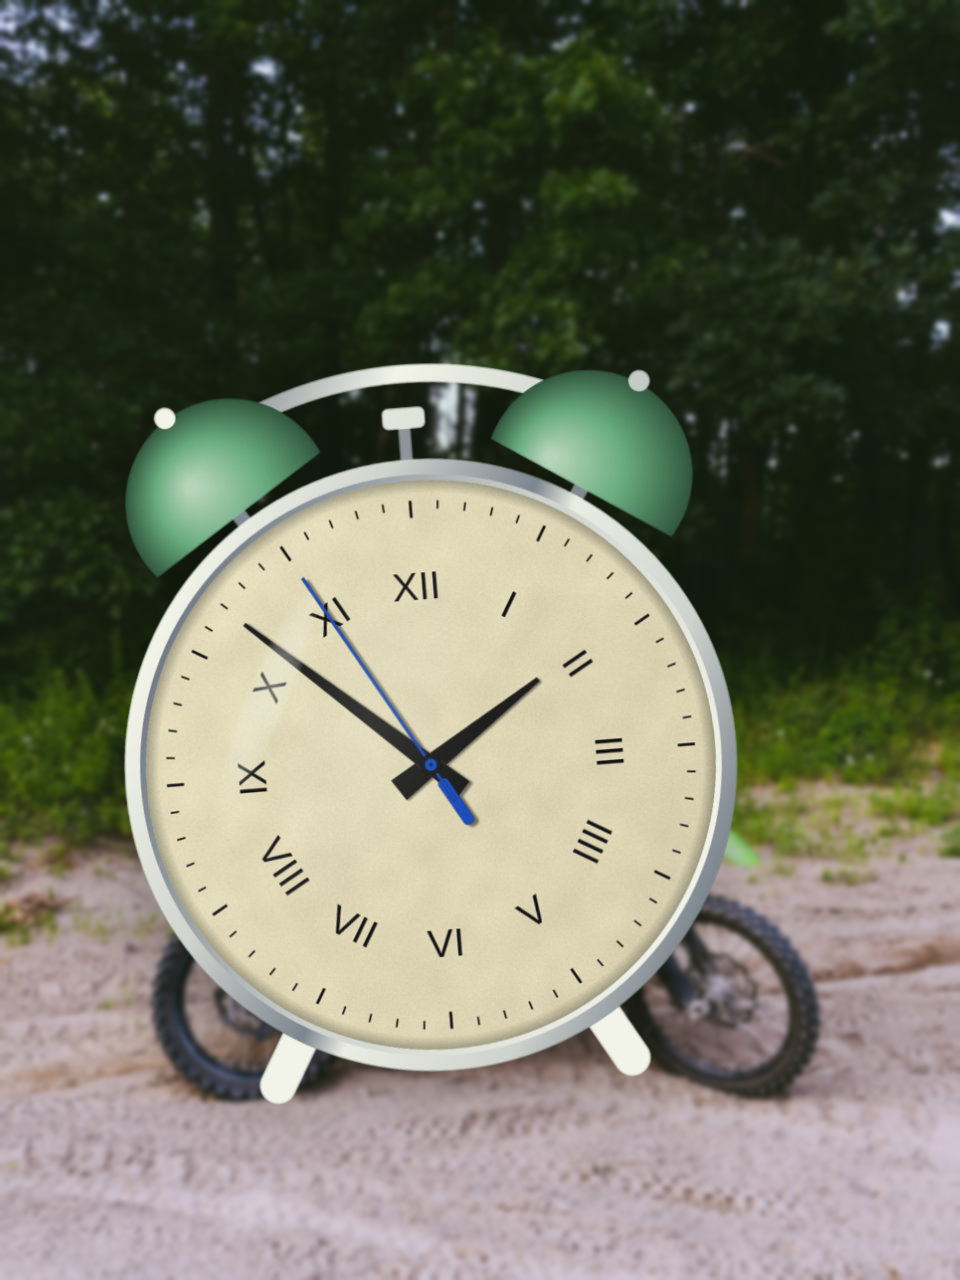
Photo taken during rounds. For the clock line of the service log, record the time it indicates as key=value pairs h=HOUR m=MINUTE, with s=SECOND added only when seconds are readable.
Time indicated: h=1 m=51 s=55
